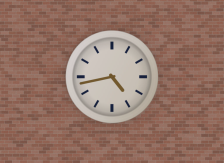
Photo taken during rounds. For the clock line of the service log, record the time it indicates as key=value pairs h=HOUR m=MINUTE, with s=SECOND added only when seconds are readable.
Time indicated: h=4 m=43
